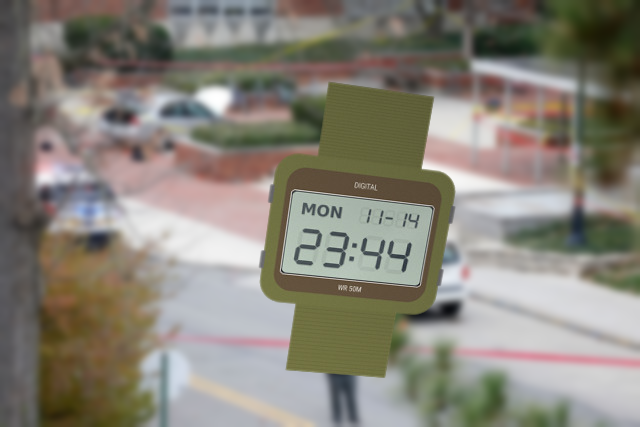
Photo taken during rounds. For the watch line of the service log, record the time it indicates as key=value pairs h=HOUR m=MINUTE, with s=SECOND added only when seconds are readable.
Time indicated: h=23 m=44
